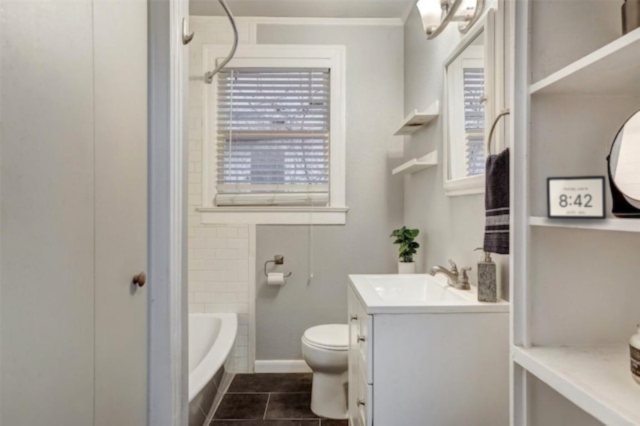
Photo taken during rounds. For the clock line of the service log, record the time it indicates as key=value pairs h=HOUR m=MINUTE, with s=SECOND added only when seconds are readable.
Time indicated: h=8 m=42
